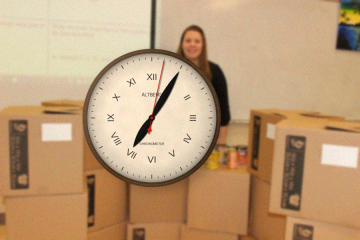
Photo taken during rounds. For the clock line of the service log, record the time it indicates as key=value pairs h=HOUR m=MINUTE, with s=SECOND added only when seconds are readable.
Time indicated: h=7 m=5 s=2
